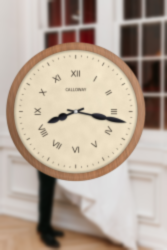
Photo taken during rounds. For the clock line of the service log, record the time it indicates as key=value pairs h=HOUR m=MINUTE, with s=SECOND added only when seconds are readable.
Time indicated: h=8 m=17
